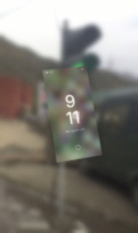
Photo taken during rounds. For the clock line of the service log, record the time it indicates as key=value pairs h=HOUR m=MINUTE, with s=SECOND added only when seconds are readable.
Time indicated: h=9 m=11
